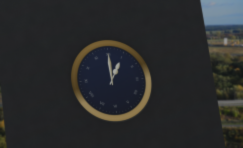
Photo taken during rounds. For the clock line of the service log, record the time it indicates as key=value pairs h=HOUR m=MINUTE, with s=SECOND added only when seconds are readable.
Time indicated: h=1 m=0
